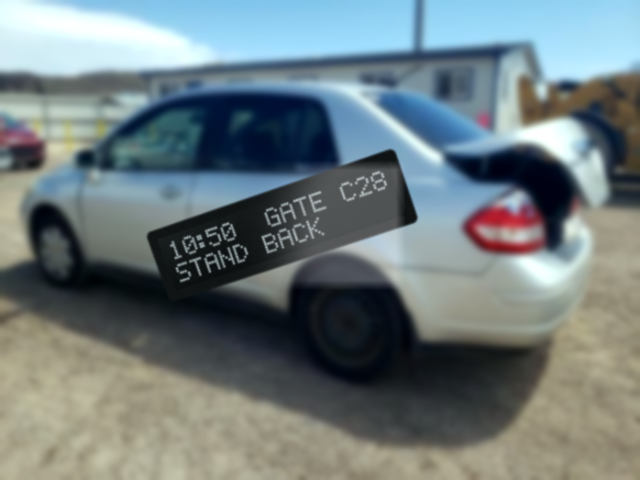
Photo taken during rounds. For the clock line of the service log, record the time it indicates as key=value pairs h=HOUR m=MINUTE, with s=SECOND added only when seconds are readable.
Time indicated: h=10 m=50
